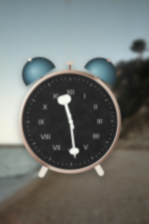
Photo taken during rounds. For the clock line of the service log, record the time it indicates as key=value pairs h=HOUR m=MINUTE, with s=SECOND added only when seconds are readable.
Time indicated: h=11 m=29
